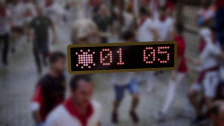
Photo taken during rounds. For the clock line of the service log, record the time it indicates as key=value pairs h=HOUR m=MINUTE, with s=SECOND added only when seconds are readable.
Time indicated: h=1 m=5
